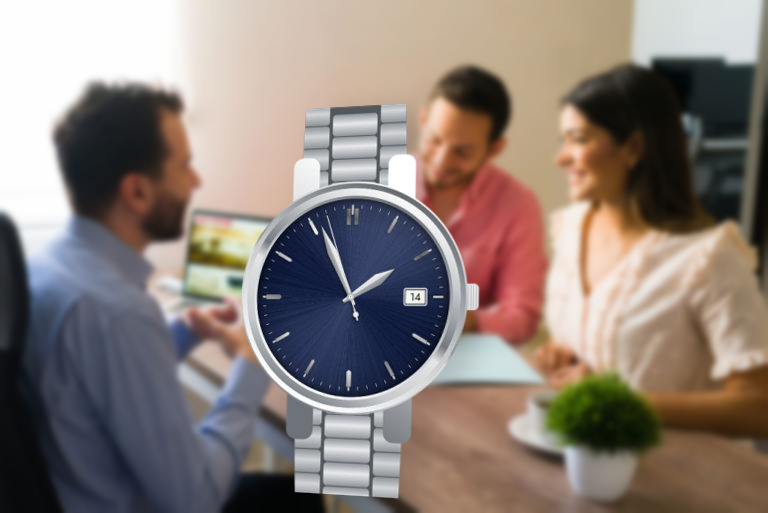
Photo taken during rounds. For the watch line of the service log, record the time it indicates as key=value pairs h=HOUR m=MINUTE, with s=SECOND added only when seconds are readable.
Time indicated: h=1 m=55 s=57
